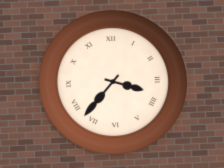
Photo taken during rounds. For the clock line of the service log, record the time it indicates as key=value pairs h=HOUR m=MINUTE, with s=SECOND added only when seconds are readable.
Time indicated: h=3 m=37
